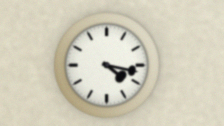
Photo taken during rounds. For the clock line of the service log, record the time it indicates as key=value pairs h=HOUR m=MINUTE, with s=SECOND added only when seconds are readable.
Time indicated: h=4 m=17
